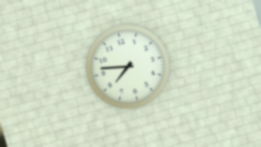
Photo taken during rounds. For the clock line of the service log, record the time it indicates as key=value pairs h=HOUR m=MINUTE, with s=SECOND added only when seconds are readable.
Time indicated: h=7 m=47
